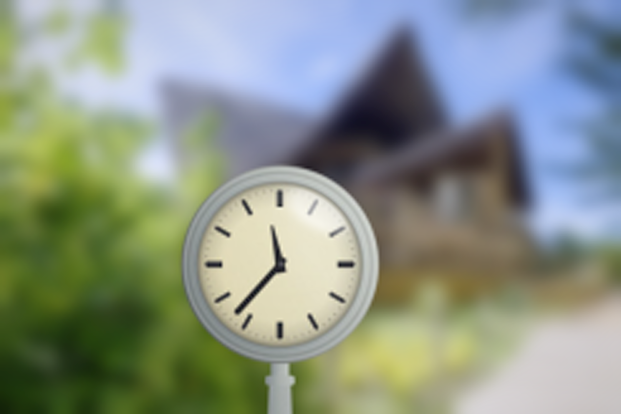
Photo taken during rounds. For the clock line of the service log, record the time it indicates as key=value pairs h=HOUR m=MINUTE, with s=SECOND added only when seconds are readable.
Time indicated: h=11 m=37
